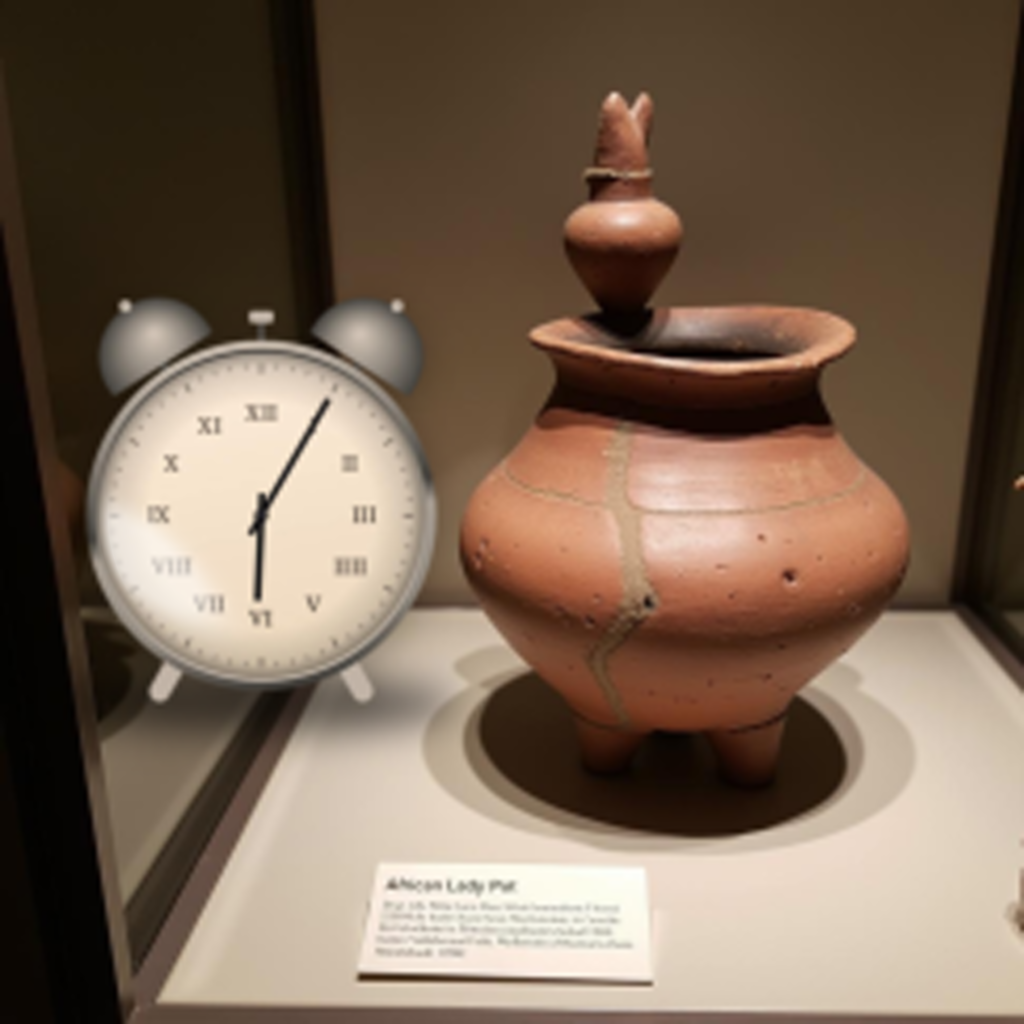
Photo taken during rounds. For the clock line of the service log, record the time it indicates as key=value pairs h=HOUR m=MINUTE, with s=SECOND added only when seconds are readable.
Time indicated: h=6 m=5
